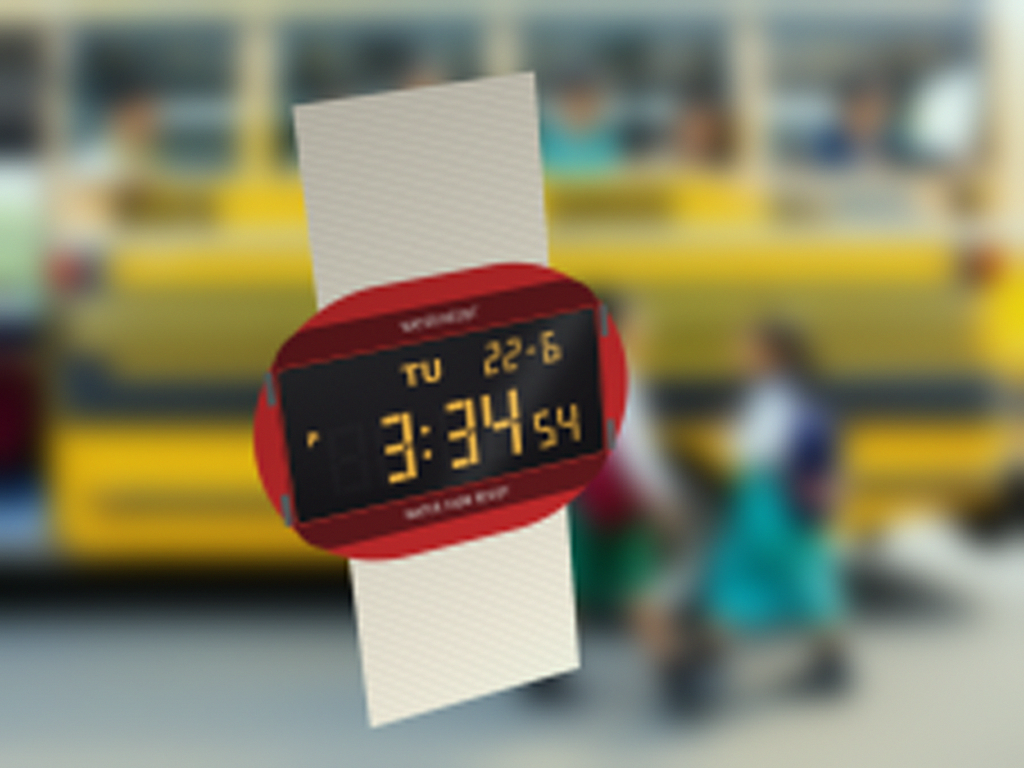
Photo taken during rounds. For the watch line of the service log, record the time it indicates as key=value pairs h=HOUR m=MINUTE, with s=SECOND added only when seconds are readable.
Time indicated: h=3 m=34 s=54
